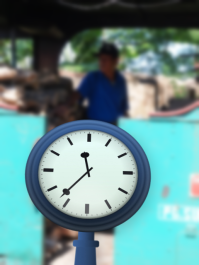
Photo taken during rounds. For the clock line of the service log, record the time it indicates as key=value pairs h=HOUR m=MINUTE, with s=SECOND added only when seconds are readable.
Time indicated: h=11 m=37
